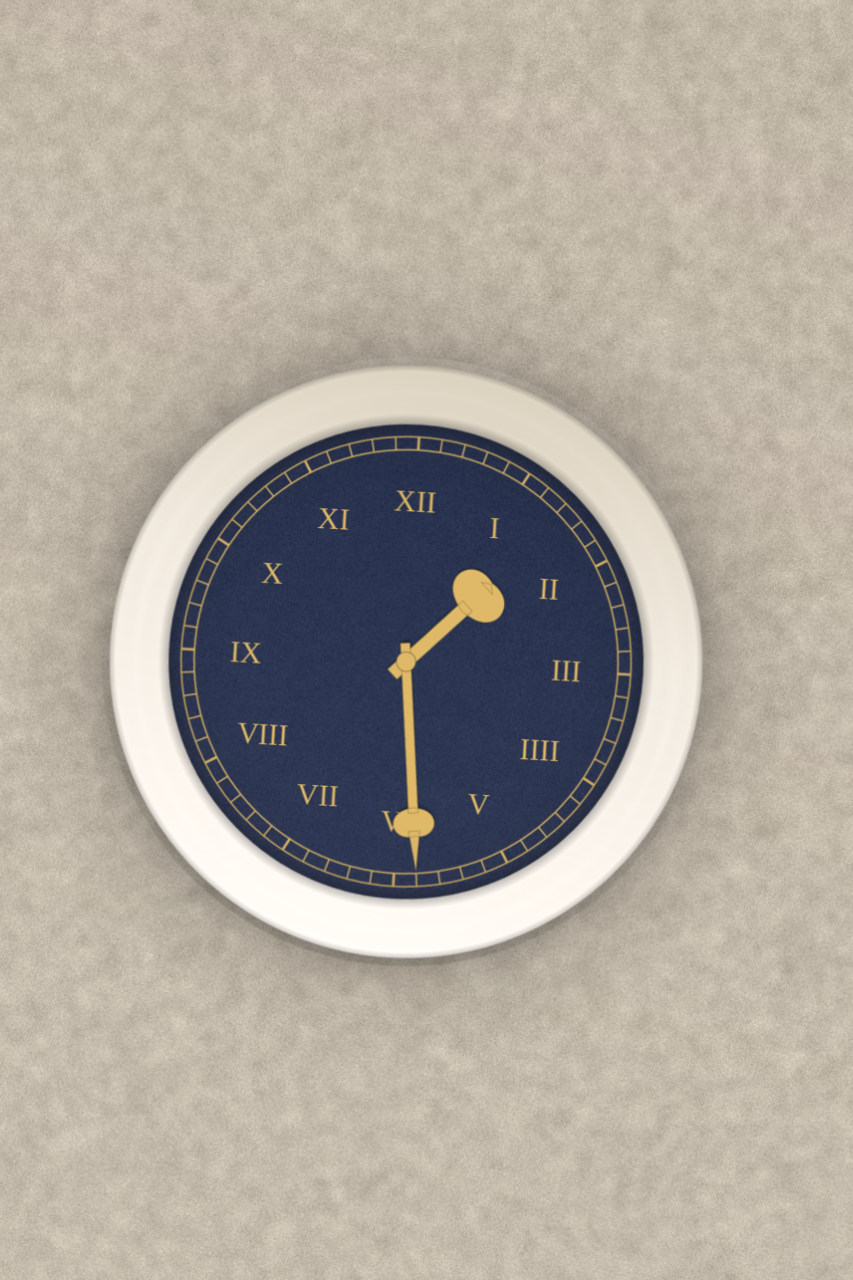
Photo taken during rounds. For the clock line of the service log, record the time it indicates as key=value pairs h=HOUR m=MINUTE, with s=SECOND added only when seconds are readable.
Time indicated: h=1 m=29
